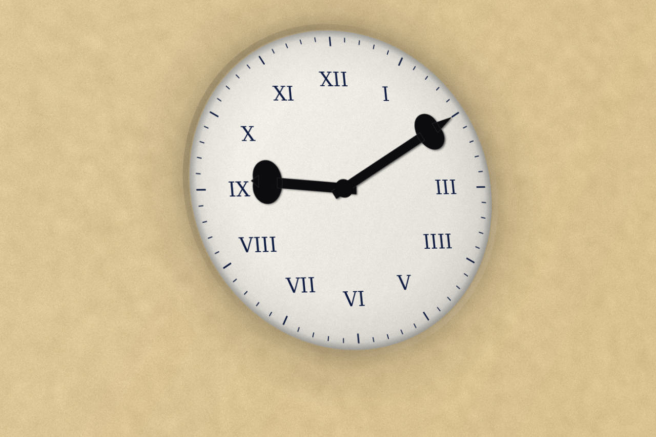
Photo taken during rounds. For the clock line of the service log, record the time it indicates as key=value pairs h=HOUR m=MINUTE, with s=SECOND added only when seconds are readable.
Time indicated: h=9 m=10
